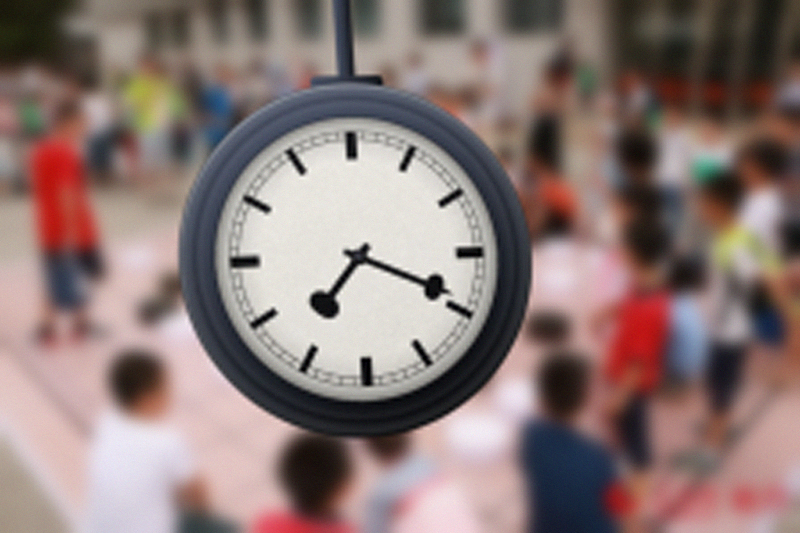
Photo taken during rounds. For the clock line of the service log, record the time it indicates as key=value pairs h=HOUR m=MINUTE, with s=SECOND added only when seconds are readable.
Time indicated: h=7 m=19
